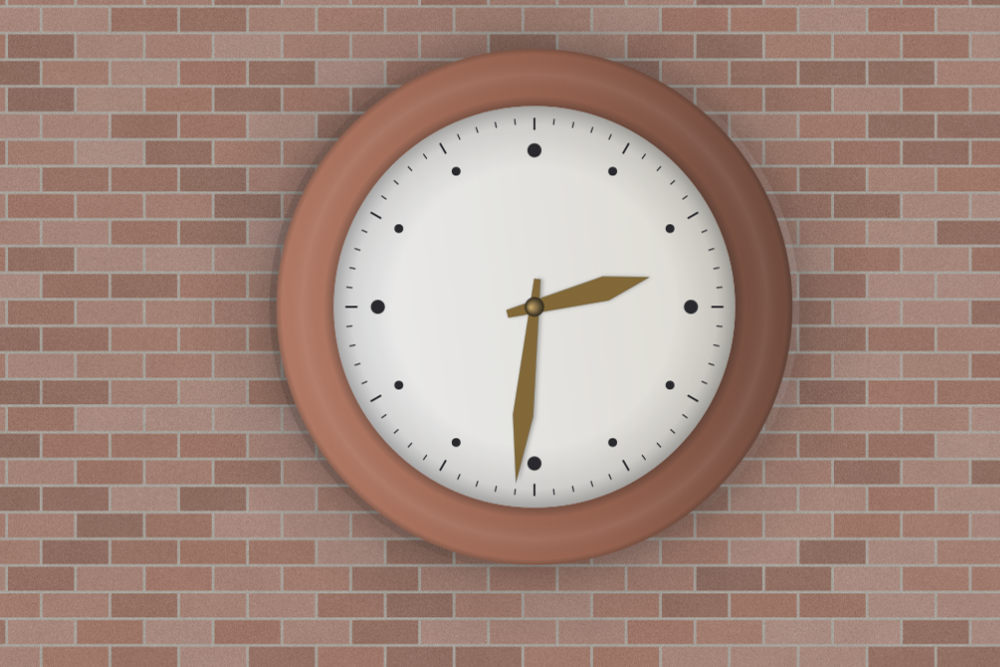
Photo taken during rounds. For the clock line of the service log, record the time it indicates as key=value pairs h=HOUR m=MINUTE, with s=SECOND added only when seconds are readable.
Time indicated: h=2 m=31
